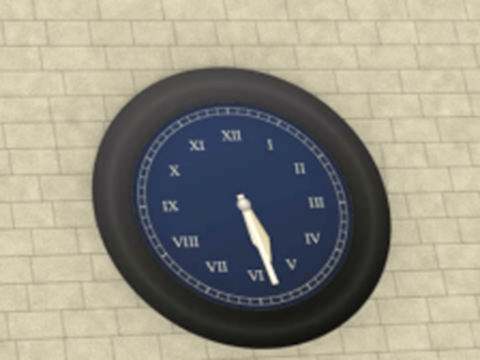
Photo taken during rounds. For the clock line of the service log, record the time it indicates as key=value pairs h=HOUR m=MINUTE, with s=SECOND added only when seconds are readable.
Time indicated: h=5 m=28
